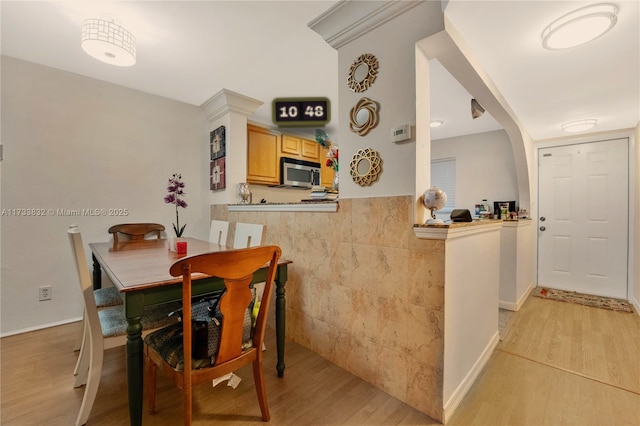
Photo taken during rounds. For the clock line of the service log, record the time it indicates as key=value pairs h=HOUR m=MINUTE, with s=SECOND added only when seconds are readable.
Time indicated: h=10 m=48
